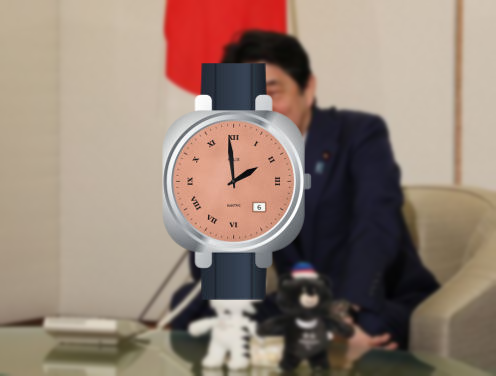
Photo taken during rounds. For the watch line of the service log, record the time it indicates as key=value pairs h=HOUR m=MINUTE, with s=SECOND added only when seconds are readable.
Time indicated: h=1 m=59
